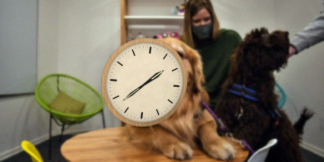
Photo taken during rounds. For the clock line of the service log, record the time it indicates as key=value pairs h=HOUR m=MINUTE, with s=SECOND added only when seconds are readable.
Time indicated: h=1 m=38
